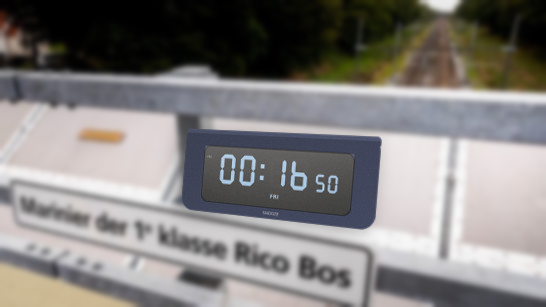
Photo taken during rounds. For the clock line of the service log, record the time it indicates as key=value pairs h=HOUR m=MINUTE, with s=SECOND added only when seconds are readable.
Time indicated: h=0 m=16 s=50
